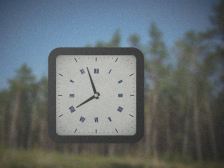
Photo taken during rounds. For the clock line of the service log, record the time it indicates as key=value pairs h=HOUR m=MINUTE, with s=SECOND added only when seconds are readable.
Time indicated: h=7 m=57
